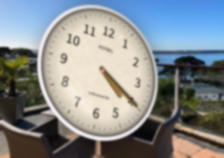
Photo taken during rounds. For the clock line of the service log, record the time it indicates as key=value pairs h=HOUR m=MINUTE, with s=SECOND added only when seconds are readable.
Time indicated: h=4 m=20
